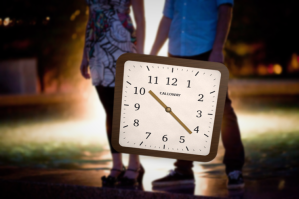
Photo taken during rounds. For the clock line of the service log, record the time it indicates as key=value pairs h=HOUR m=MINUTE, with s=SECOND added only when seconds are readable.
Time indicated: h=10 m=22
